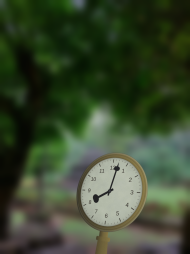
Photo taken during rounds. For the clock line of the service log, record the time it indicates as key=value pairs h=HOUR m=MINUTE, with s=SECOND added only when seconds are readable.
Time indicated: h=8 m=2
